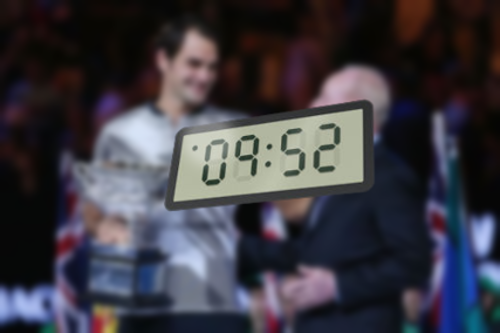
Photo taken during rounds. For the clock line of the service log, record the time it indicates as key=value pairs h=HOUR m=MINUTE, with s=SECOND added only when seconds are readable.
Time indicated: h=9 m=52
